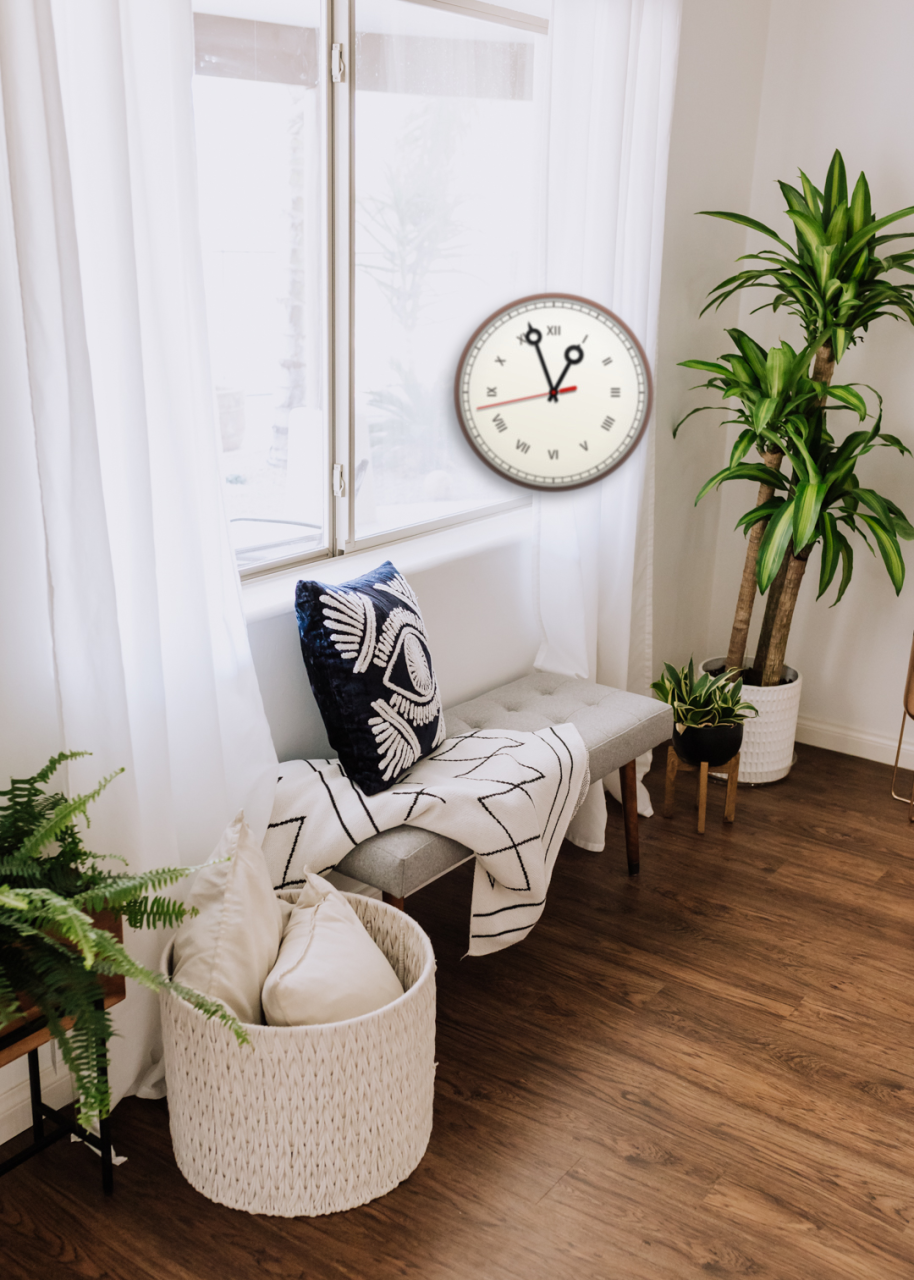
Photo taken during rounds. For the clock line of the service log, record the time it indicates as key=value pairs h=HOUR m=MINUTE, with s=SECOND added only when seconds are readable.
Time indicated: h=12 m=56 s=43
